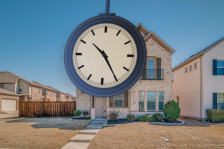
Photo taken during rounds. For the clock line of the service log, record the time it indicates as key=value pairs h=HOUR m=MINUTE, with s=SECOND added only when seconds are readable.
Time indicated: h=10 m=25
